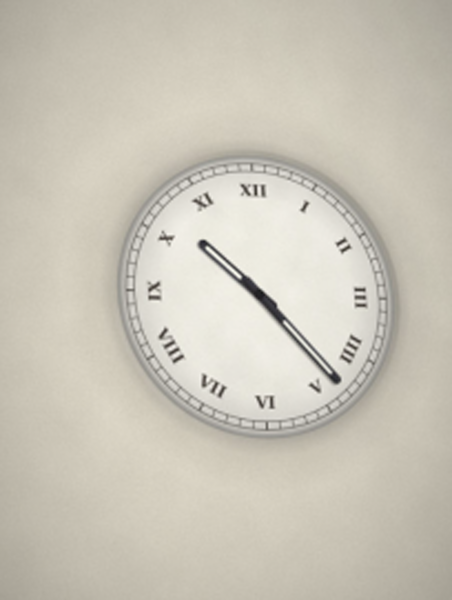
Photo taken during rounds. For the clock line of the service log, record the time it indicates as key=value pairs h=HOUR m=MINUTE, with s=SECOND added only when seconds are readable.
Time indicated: h=10 m=23
